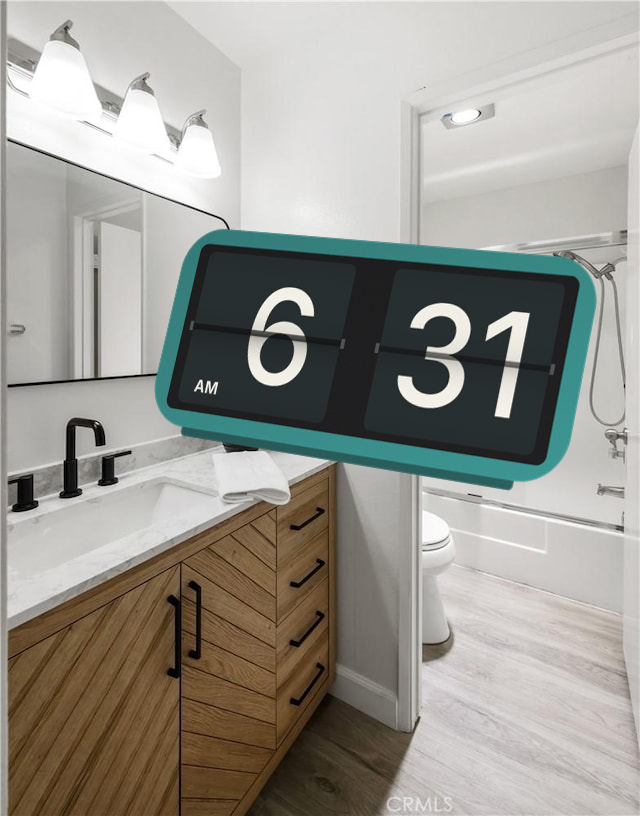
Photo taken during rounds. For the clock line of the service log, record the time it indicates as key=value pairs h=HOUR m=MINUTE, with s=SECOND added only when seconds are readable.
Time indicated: h=6 m=31
